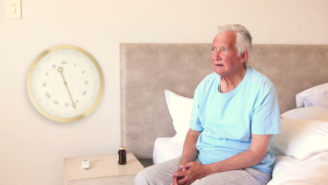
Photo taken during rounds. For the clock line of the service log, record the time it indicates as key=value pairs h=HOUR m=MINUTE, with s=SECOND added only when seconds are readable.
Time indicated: h=11 m=27
